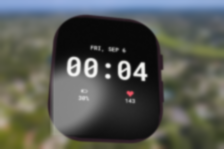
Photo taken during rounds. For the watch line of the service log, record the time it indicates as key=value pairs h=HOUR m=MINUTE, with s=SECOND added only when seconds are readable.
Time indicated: h=0 m=4
